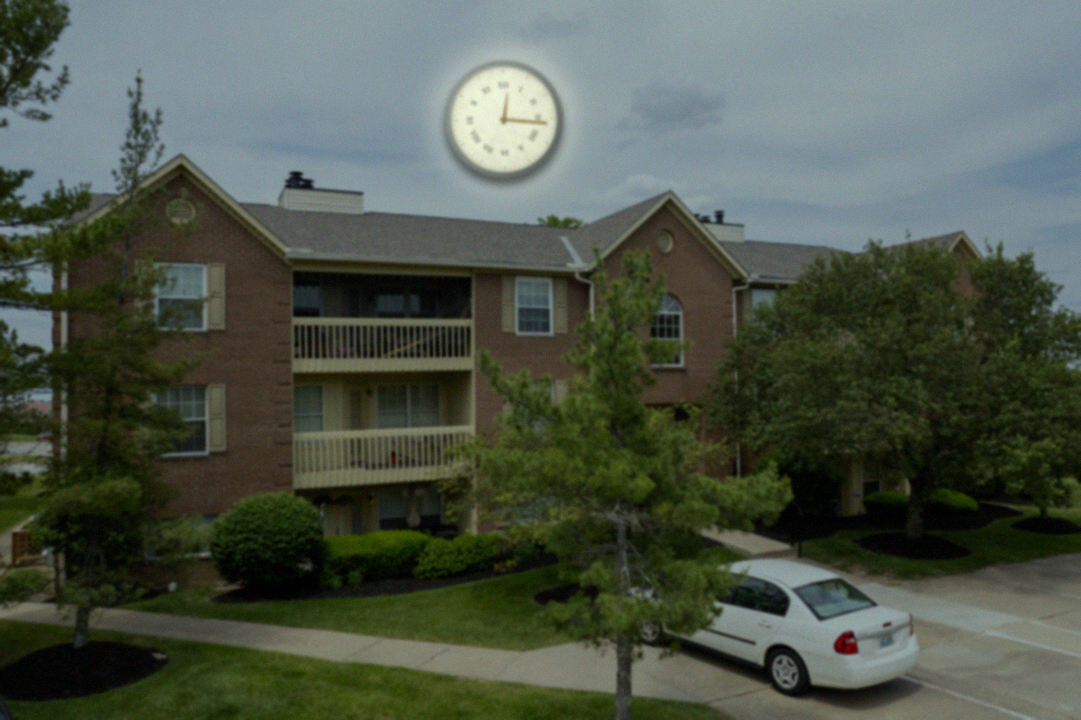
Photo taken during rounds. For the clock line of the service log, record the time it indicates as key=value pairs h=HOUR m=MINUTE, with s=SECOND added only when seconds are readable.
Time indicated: h=12 m=16
